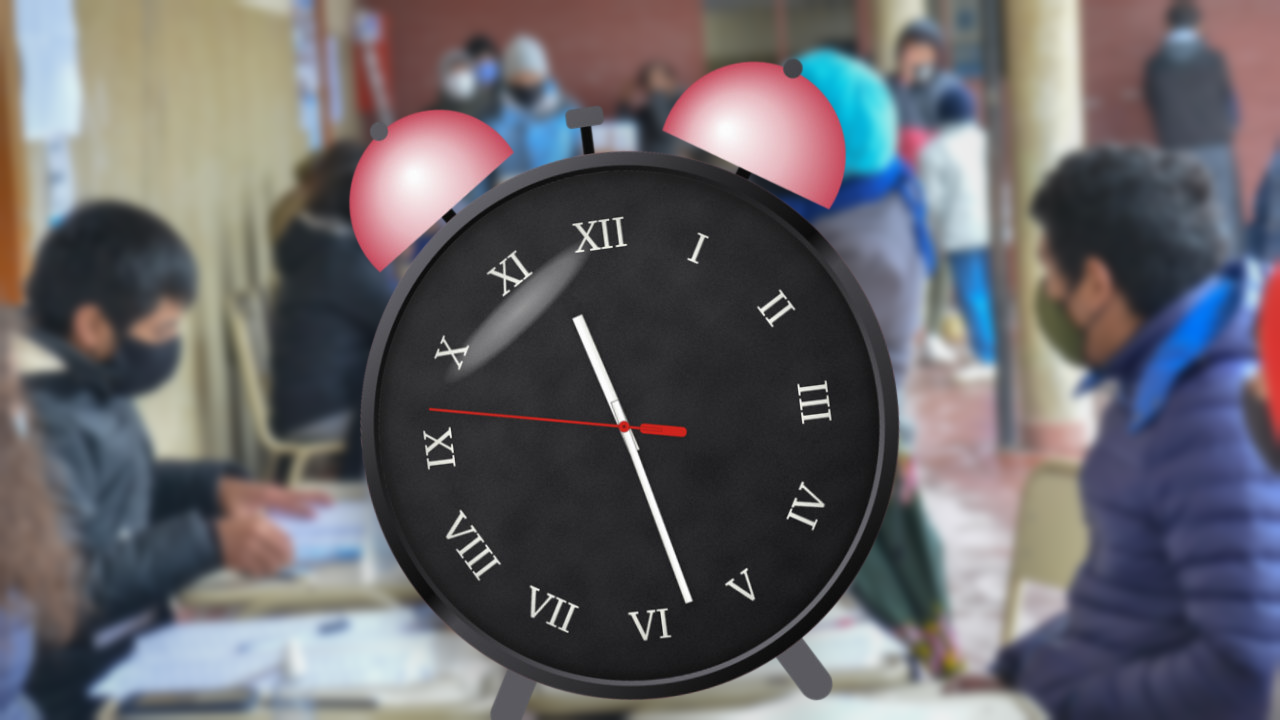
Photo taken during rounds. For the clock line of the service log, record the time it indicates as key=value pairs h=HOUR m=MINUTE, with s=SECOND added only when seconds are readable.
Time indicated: h=11 m=27 s=47
